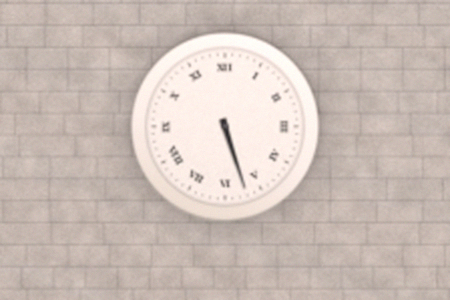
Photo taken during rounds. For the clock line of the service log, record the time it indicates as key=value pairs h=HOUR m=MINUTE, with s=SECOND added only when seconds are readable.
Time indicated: h=5 m=27
